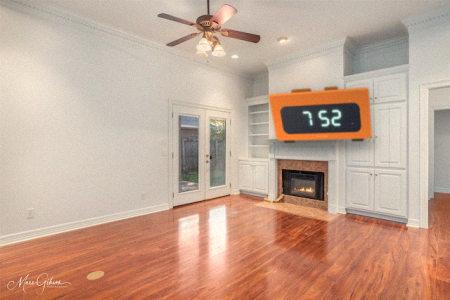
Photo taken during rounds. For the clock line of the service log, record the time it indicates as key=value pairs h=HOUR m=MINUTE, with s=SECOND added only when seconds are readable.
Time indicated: h=7 m=52
